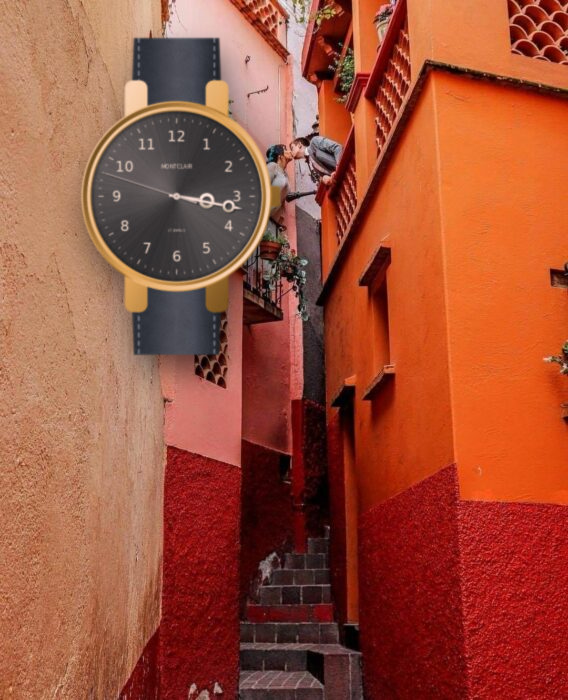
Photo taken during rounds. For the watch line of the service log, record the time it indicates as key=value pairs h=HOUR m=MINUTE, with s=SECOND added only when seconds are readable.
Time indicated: h=3 m=16 s=48
